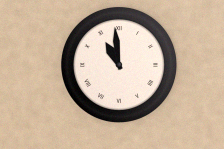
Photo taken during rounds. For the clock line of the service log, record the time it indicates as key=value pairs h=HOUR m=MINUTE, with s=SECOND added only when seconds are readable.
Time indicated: h=10 m=59
